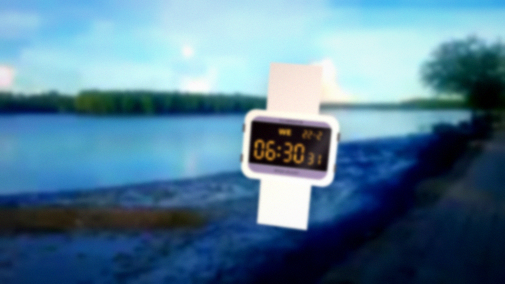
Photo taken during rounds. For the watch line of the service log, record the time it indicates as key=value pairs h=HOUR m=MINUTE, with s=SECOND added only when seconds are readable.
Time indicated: h=6 m=30
